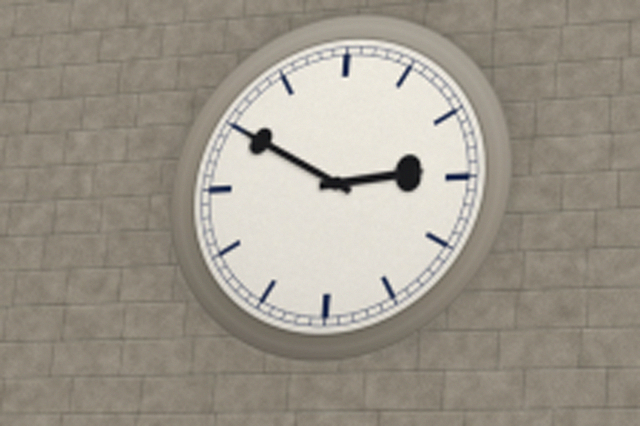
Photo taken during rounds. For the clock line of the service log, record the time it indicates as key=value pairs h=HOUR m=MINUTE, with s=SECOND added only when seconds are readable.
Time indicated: h=2 m=50
